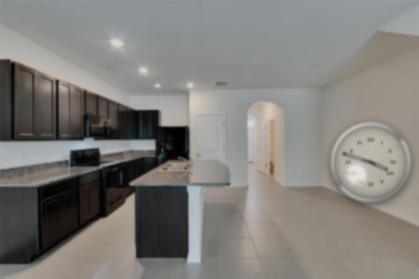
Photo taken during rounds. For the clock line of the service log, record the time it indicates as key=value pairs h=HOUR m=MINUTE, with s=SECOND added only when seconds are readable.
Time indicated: h=3 m=48
